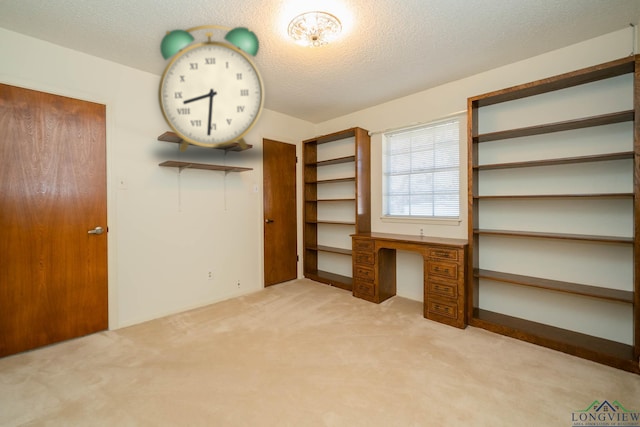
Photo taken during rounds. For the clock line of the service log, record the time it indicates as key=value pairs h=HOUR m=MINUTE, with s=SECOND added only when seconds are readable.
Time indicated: h=8 m=31
